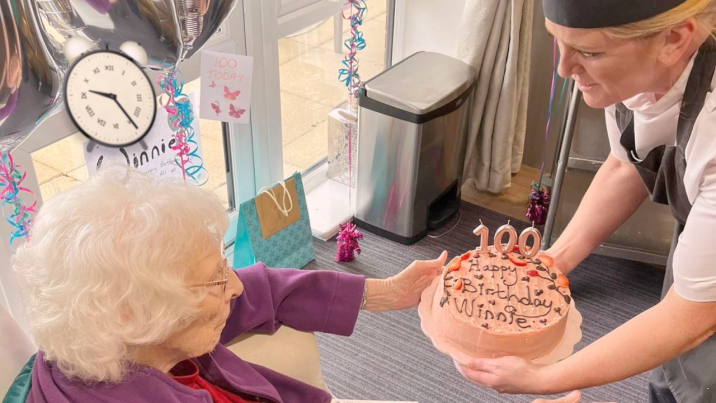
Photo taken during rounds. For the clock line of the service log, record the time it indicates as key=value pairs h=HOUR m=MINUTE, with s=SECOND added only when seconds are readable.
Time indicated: h=9 m=24
